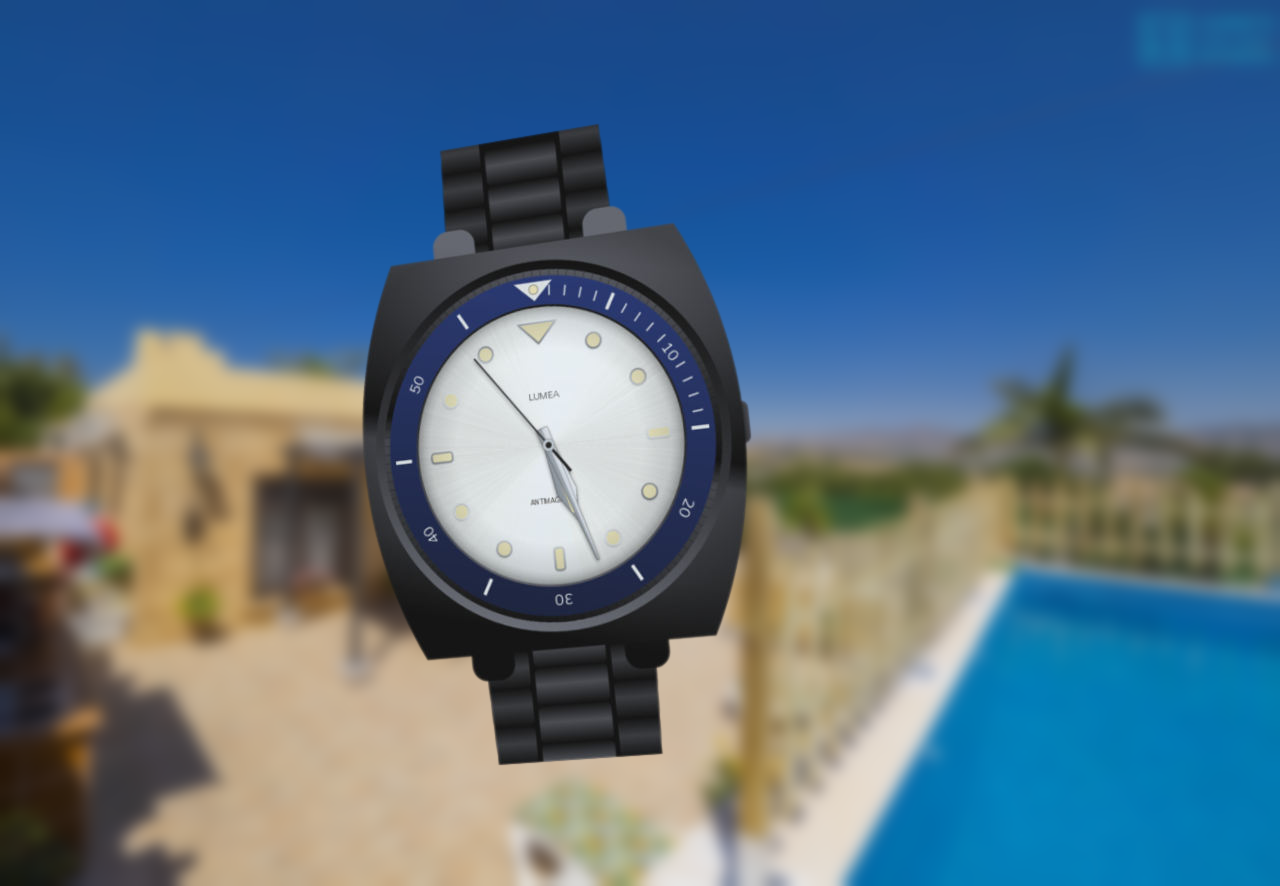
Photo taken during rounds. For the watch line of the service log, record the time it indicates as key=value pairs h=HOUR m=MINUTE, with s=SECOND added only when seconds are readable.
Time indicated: h=5 m=26 s=54
